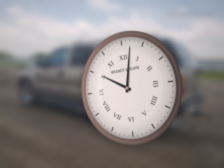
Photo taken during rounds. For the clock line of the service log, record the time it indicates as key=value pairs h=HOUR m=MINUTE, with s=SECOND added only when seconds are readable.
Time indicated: h=10 m=2
